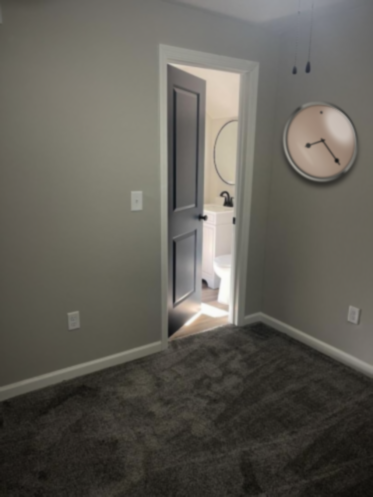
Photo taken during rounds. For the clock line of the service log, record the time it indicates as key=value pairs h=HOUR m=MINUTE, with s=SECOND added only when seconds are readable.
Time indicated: h=8 m=24
